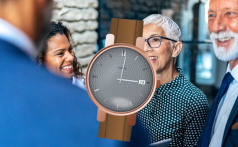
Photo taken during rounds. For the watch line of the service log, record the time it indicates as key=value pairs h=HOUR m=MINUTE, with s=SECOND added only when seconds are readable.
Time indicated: h=3 m=1
